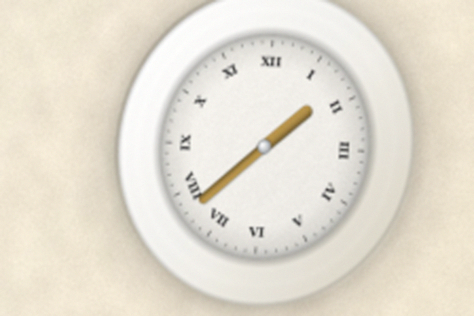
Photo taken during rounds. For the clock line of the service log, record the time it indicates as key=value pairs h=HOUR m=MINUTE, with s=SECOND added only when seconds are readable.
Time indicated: h=1 m=38
